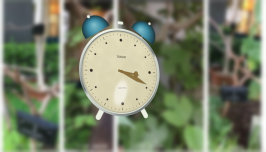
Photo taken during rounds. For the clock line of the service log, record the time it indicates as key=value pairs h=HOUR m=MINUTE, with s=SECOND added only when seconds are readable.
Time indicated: h=3 m=19
